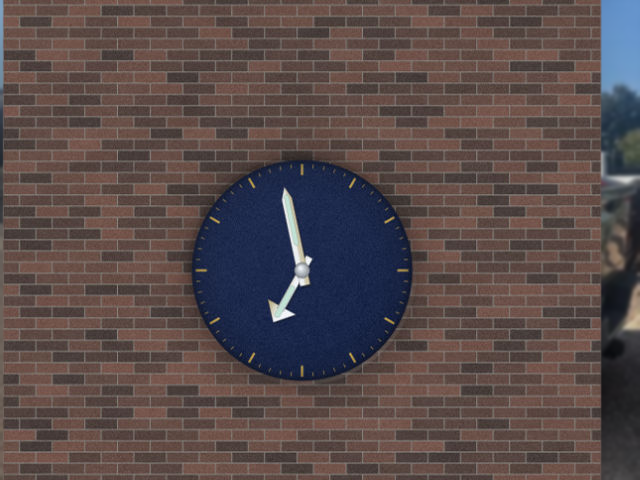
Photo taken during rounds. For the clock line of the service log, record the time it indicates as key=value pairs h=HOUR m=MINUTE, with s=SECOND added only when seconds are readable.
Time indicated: h=6 m=58
